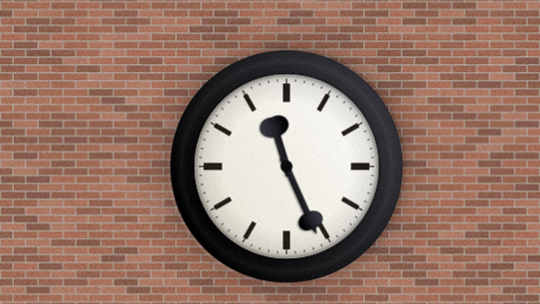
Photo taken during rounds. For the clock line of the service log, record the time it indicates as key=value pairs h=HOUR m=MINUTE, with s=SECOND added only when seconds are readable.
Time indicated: h=11 m=26
